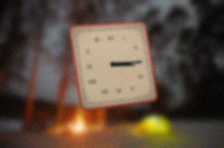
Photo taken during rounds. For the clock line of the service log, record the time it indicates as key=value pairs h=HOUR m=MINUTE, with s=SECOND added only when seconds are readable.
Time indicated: h=3 m=15
